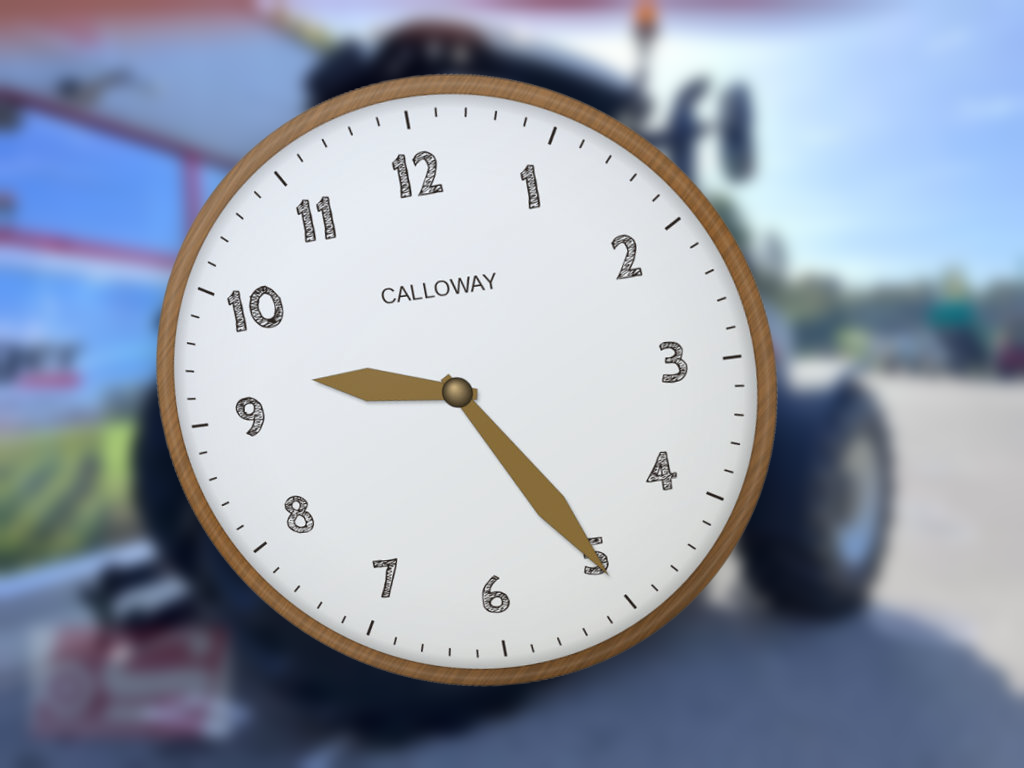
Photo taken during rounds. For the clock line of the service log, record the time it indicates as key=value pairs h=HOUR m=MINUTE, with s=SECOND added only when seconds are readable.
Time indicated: h=9 m=25
